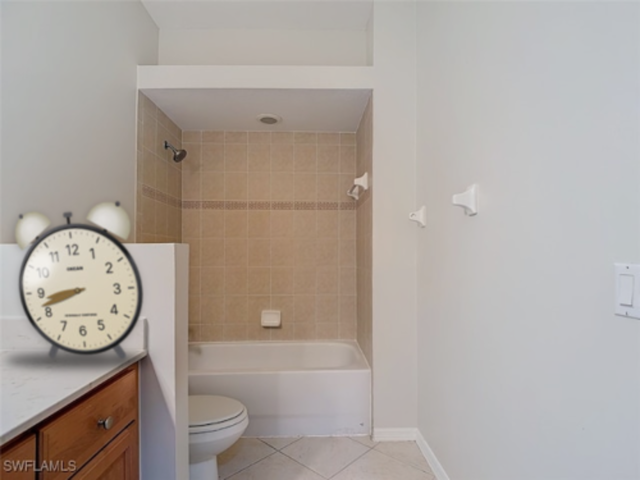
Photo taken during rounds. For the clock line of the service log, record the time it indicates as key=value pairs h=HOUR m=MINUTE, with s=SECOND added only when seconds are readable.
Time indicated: h=8 m=42
